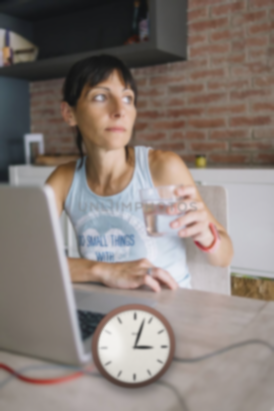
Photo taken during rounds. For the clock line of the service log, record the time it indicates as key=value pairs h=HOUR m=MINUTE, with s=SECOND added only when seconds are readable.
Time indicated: h=3 m=3
